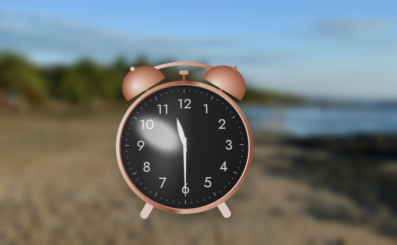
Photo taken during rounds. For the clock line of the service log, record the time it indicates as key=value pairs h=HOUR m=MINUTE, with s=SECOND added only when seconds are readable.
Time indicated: h=11 m=30
